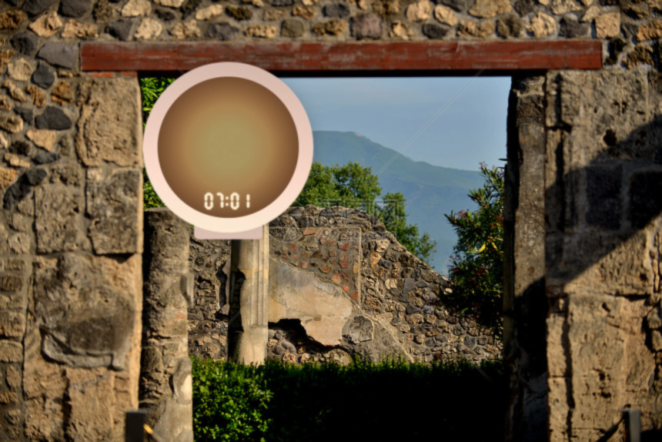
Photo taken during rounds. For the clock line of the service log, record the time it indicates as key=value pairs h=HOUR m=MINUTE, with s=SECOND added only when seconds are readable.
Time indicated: h=7 m=1
